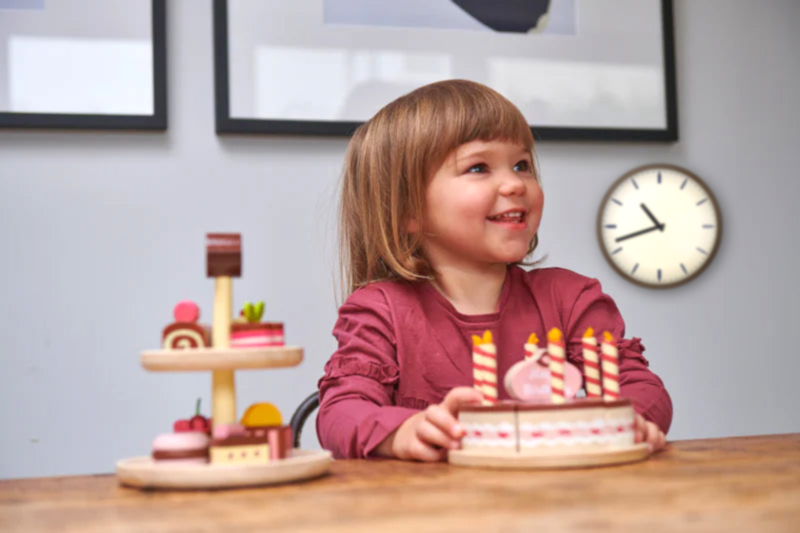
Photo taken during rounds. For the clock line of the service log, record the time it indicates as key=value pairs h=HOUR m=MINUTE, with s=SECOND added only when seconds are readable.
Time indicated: h=10 m=42
